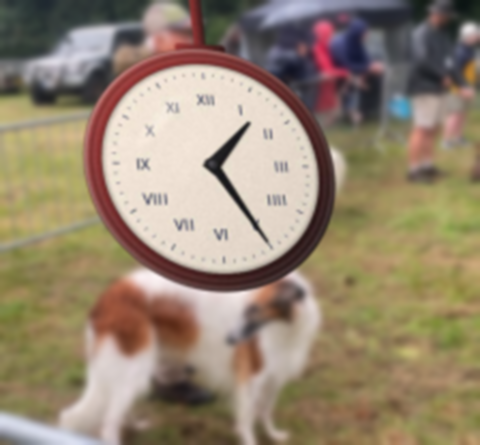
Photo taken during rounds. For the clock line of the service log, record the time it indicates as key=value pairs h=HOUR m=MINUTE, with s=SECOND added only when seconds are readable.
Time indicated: h=1 m=25
